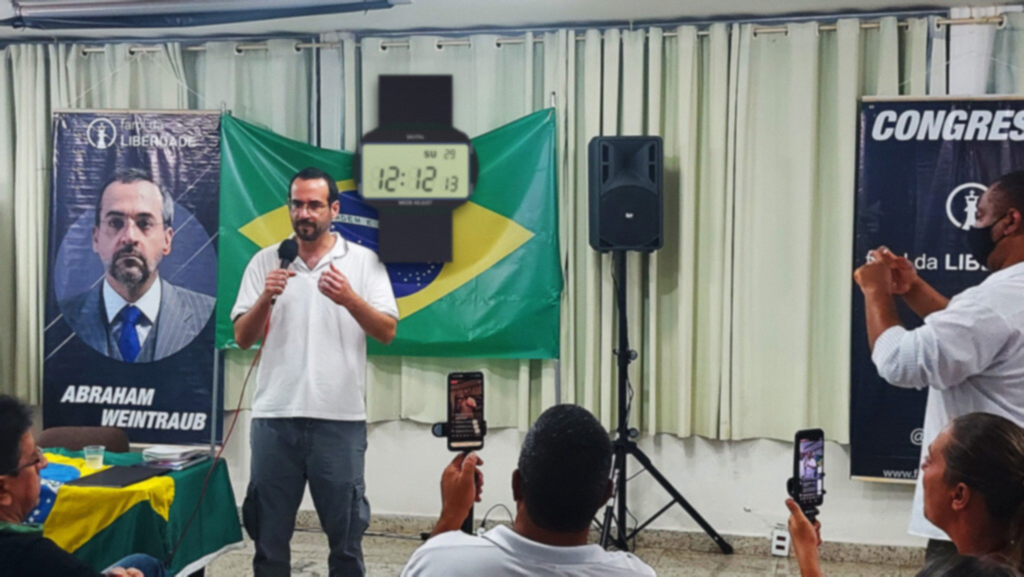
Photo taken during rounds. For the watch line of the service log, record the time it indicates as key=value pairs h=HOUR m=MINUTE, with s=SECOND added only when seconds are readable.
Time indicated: h=12 m=12 s=13
